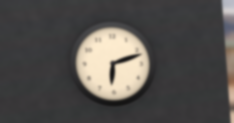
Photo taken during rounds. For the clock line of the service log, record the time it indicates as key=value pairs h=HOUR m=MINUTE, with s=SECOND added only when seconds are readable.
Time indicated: h=6 m=12
